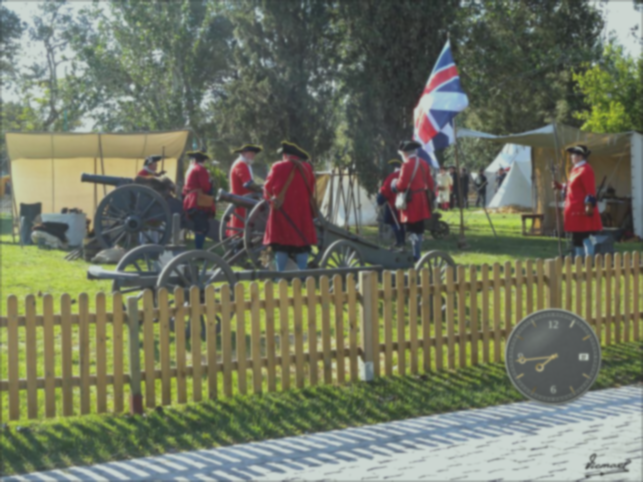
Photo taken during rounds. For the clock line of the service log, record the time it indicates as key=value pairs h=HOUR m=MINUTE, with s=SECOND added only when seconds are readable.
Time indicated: h=7 m=44
